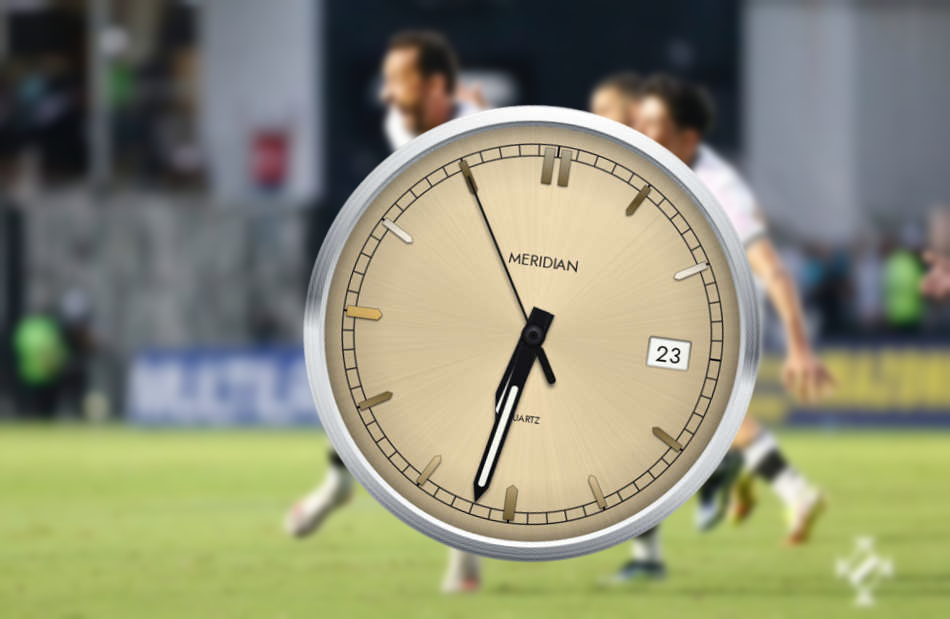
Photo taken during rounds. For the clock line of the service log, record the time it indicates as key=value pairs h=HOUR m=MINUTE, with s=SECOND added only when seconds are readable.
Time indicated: h=6 m=31 s=55
